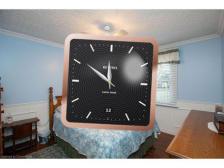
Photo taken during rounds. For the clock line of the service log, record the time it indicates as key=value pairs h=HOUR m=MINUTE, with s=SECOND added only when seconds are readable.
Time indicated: h=11 m=51
